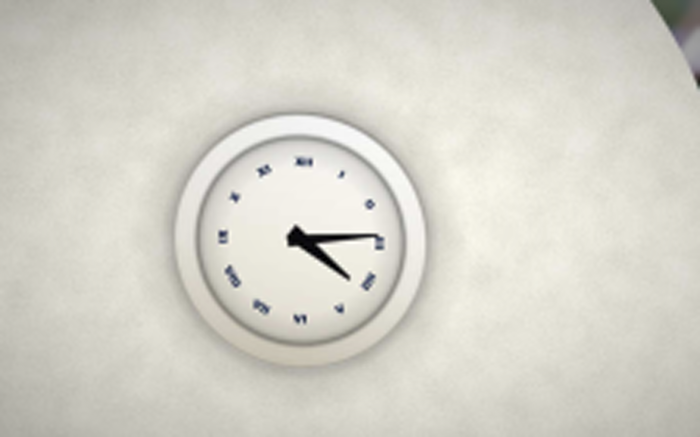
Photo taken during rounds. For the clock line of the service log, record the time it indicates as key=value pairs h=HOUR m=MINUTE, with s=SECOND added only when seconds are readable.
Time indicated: h=4 m=14
